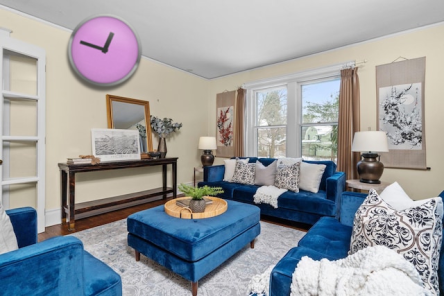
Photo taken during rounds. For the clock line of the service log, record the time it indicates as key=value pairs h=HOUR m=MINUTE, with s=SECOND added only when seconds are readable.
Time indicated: h=12 m=48
